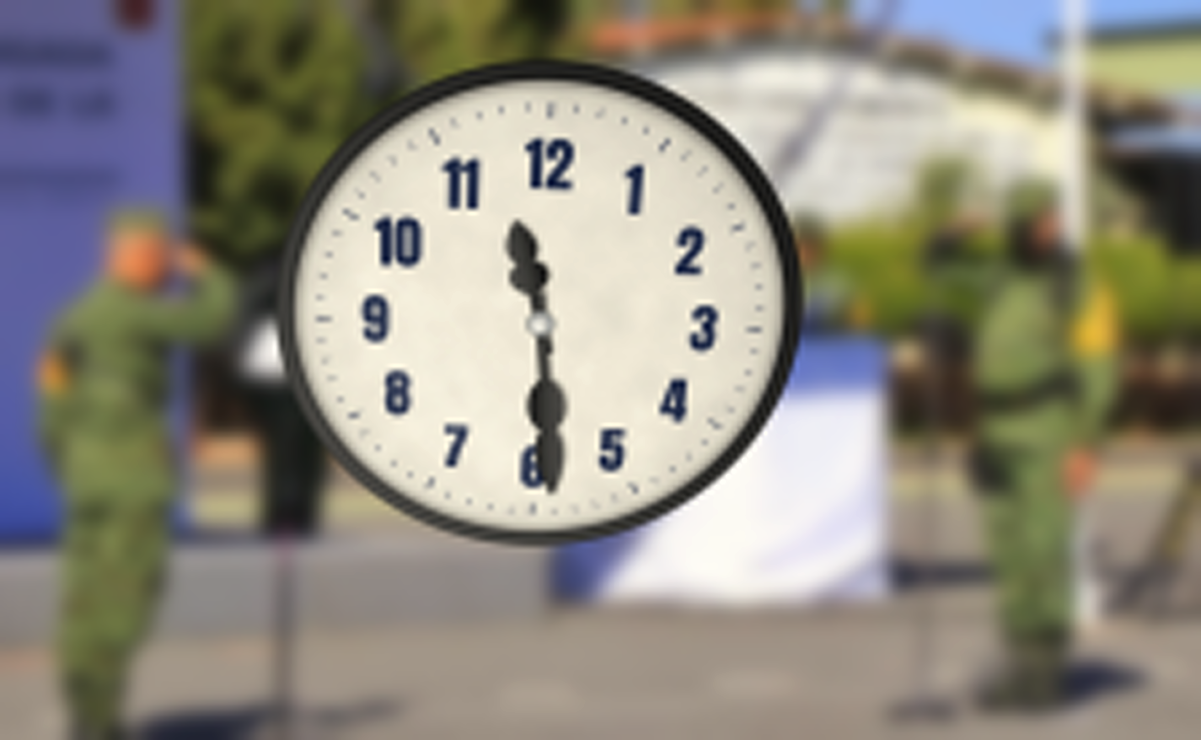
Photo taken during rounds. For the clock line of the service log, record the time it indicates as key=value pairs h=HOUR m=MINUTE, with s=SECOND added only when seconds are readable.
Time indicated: h=11 m=29
